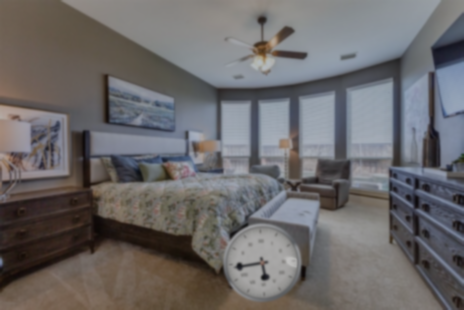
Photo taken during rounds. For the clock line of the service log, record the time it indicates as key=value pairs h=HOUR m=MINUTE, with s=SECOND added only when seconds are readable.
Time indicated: h=5 m=44
